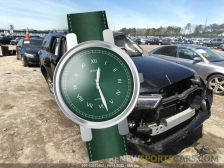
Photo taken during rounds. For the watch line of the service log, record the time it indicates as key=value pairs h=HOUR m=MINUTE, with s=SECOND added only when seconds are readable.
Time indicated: h=12 m=28
